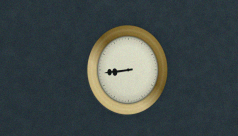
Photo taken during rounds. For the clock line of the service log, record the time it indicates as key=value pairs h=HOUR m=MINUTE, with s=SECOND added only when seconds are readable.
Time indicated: h=8 m=44
